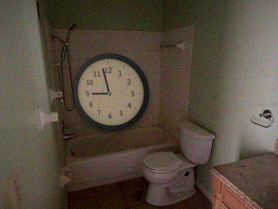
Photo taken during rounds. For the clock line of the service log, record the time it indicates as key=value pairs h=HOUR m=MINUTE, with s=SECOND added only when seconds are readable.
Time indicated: h=8 m=58
